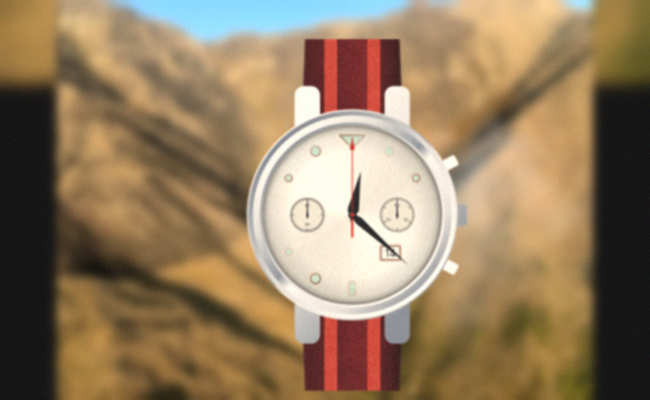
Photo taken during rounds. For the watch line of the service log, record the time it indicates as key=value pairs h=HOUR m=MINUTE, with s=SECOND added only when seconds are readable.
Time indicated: h=12 m=22
